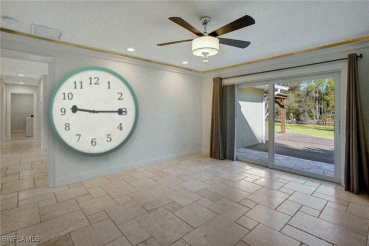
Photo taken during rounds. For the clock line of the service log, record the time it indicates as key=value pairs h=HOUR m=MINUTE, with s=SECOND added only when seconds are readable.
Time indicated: h=9 m=15
